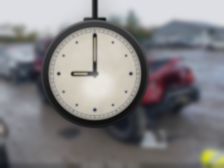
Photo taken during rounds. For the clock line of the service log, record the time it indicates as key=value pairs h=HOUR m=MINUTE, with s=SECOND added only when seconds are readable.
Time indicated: h=9 m=0
